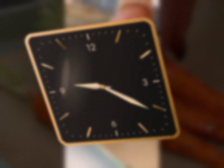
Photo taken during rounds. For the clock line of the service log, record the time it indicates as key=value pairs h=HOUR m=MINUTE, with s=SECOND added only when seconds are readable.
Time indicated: h=9 m=21
